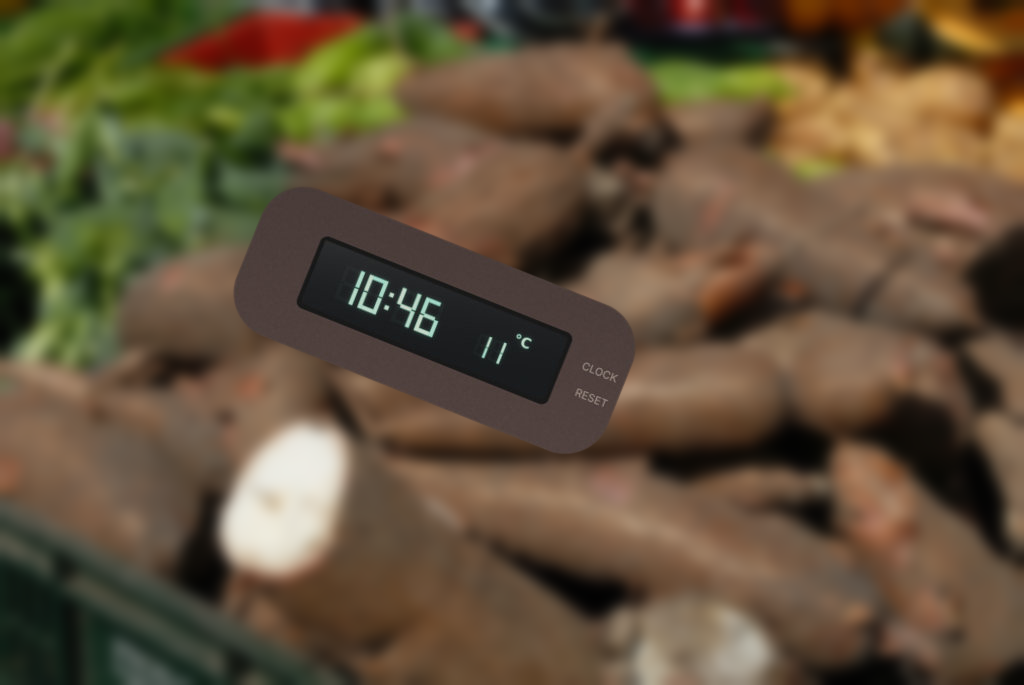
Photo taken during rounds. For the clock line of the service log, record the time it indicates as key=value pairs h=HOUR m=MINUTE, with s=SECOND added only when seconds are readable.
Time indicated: h=10 m=46
